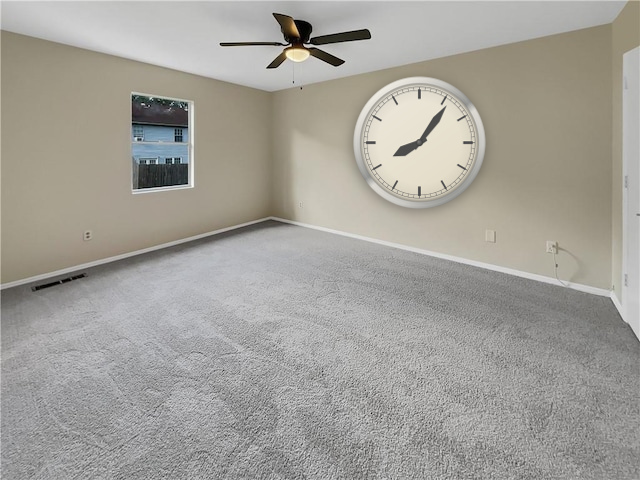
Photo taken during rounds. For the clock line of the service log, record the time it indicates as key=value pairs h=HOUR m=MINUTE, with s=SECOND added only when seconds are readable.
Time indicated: h=8 m=6
